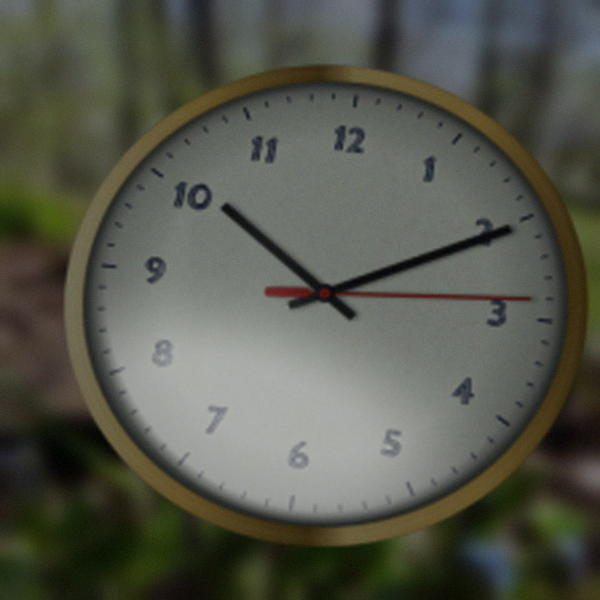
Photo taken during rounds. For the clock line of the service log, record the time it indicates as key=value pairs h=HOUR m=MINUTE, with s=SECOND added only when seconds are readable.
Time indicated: h=10 m=10 s=14
